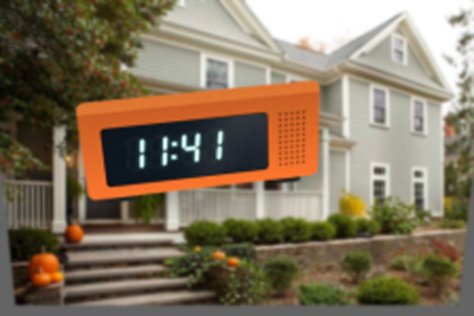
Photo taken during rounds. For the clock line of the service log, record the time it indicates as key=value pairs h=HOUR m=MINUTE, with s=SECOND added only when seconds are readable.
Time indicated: h=11 m=41
